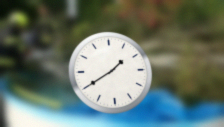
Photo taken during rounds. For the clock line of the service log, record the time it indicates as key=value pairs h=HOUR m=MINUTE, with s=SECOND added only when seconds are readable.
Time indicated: h=1 m=40
